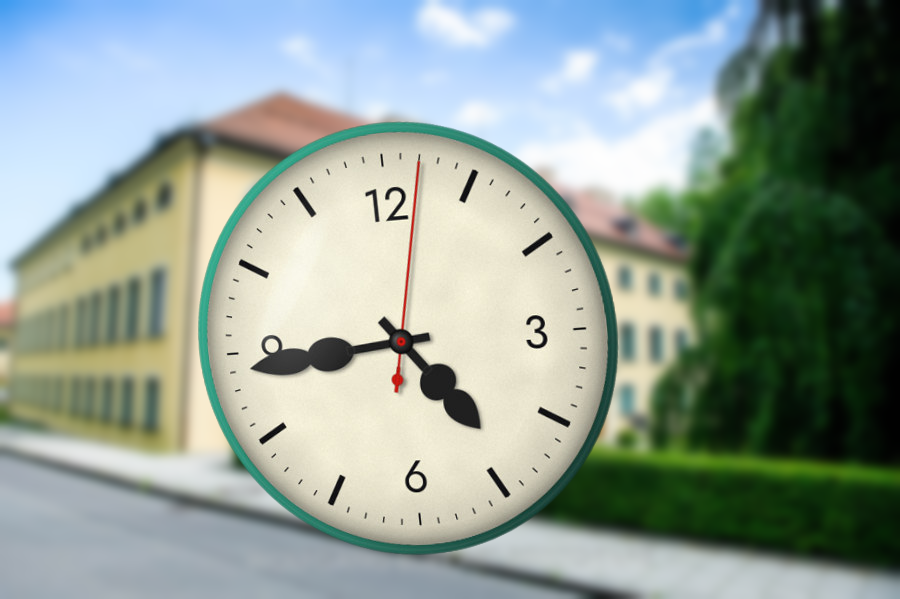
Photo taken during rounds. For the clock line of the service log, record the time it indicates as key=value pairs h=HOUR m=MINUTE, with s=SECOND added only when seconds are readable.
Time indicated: h=4 m=44 s=2
